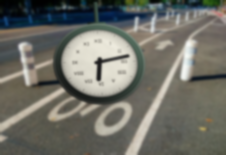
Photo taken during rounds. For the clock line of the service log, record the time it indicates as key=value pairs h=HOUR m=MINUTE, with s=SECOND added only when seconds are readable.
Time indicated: h=6 m=13
